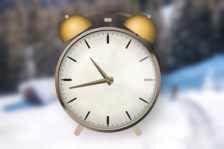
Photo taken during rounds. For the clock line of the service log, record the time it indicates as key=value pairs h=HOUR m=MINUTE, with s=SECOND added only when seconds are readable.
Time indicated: h=10 m=43
